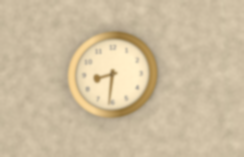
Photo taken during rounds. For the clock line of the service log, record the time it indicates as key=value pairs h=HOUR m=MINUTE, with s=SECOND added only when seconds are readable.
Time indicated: h=8 m=31
